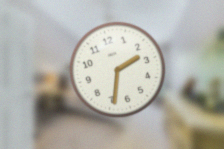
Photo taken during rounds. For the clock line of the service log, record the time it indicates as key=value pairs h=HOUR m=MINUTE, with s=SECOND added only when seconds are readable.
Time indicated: h=2 m=34
